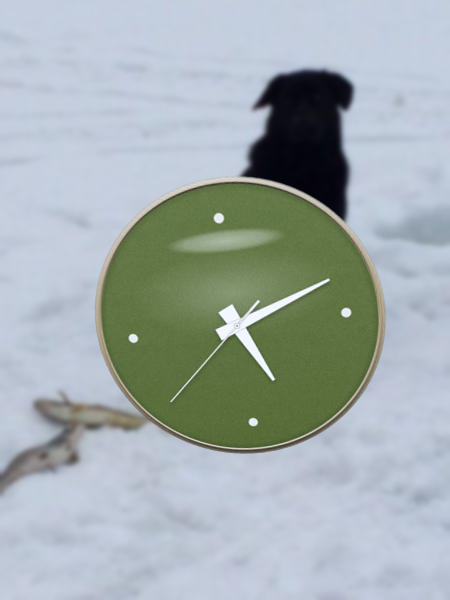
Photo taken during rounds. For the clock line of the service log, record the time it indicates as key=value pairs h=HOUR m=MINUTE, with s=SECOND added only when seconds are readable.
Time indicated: h=5 m=11 s=38
